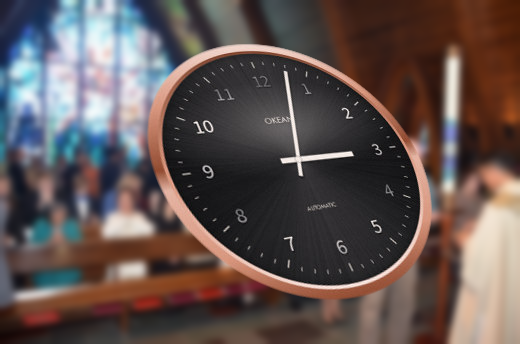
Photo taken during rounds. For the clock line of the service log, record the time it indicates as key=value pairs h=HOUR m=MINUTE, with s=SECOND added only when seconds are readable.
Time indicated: h=3 m=3
